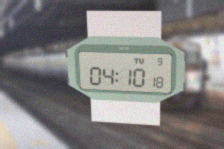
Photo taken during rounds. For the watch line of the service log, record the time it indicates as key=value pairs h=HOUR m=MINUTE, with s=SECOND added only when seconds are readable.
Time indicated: h=4 m=10 s=18
